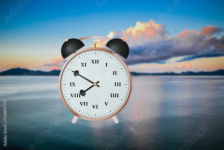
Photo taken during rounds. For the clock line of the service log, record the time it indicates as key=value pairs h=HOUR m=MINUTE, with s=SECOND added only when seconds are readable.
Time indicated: h=7 m=50
